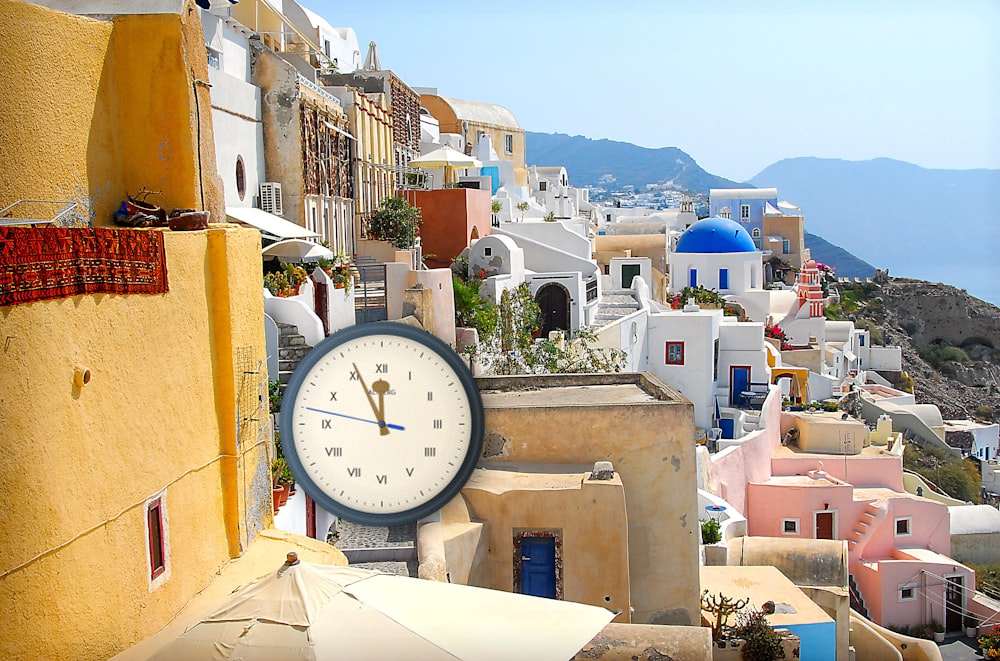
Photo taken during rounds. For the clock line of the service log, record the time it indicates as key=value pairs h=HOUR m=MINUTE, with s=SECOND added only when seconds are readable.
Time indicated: h=11 m=55 s=47
